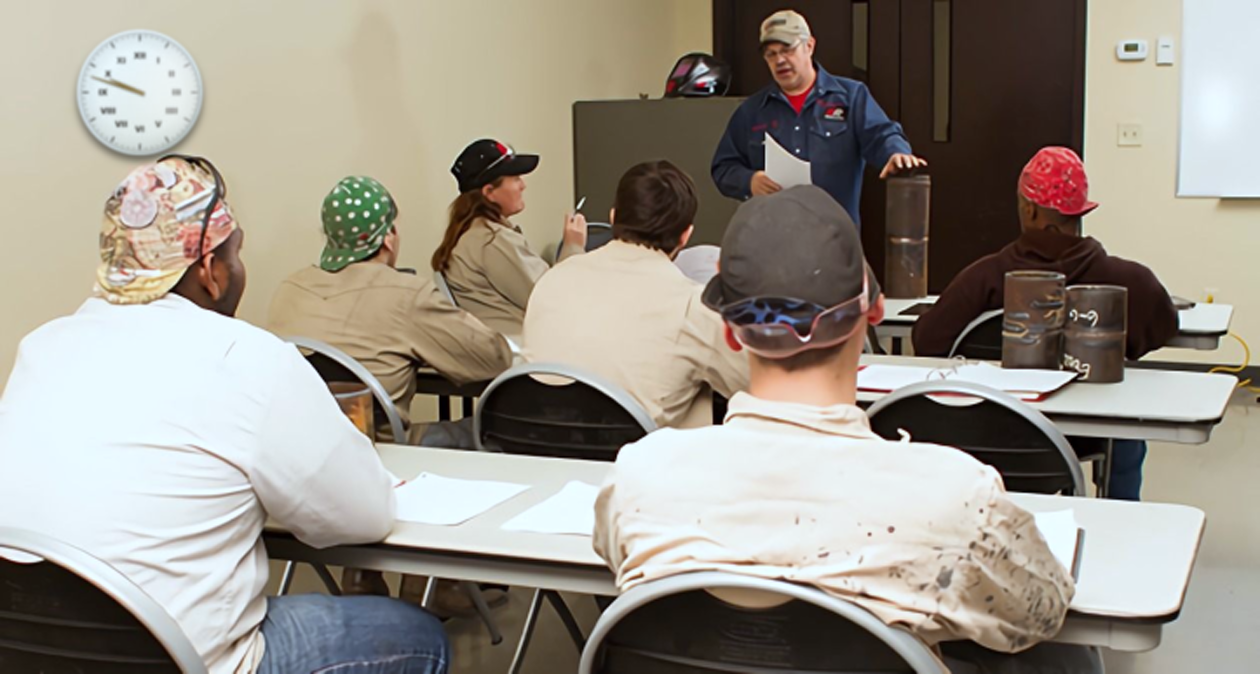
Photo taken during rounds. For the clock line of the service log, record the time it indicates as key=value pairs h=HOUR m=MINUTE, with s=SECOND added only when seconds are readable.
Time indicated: h=9 m=48
